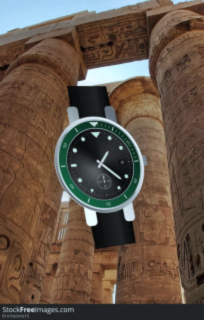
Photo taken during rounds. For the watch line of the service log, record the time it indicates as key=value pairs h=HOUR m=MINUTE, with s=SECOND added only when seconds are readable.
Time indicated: h=1 m=22
